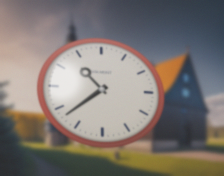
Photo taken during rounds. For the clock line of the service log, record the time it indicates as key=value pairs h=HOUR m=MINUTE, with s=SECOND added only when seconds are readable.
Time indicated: h=10 m=38
